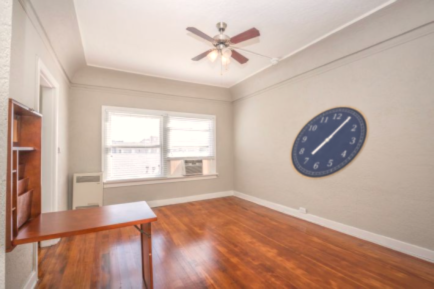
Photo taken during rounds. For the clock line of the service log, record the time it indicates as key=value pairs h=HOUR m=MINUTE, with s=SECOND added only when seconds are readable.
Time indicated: h=7 m=5
